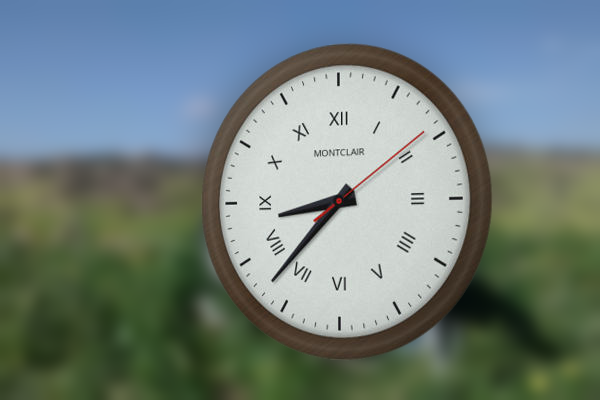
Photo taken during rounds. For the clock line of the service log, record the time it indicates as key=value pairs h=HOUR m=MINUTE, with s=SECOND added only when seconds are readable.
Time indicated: h=8 m=37 s=9
